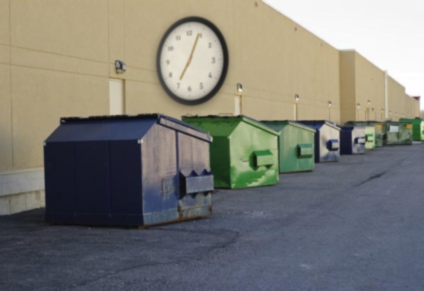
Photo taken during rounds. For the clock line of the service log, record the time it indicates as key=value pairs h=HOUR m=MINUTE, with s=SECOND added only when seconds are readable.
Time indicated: h=7 m=4
